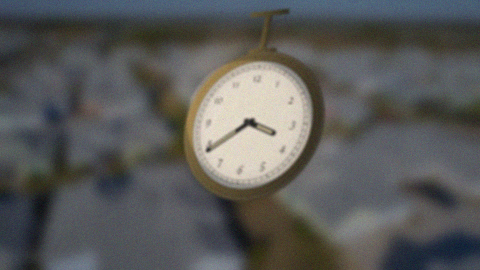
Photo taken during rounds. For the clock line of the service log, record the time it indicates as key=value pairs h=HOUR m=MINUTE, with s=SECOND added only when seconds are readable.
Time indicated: h=3 m=39
